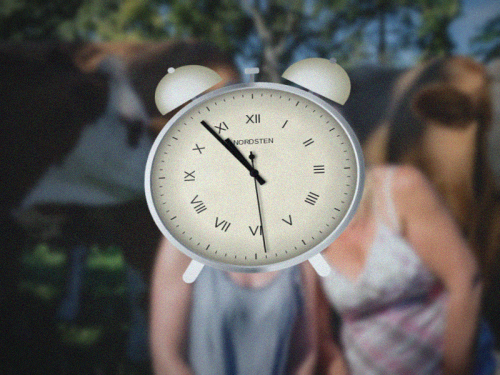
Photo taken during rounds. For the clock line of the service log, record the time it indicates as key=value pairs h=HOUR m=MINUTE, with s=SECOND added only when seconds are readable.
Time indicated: h=10 m=53 s=29
